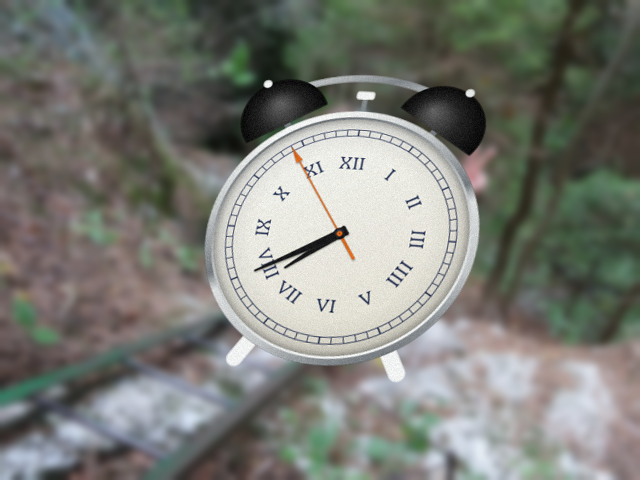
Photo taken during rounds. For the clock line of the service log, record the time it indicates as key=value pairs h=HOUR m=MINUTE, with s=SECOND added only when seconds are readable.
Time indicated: h=7 m=39 s=54
